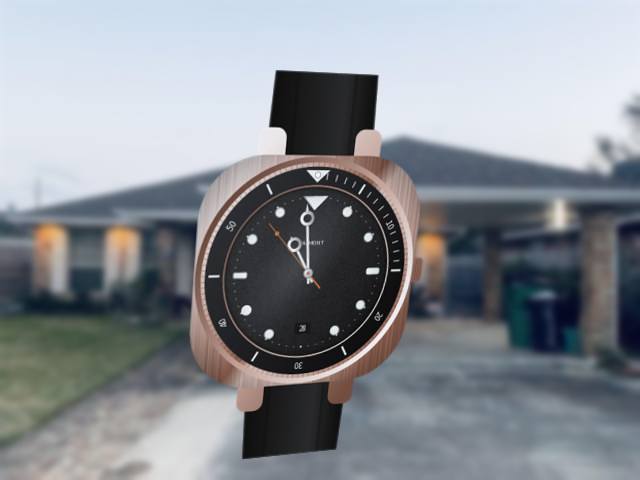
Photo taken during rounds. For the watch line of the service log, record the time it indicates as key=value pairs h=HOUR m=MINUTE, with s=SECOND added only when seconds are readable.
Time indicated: h=10 m=58 s=53
